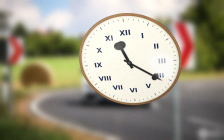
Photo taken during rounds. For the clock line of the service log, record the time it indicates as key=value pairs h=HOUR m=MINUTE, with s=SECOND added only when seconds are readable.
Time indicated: h=11 m=21
